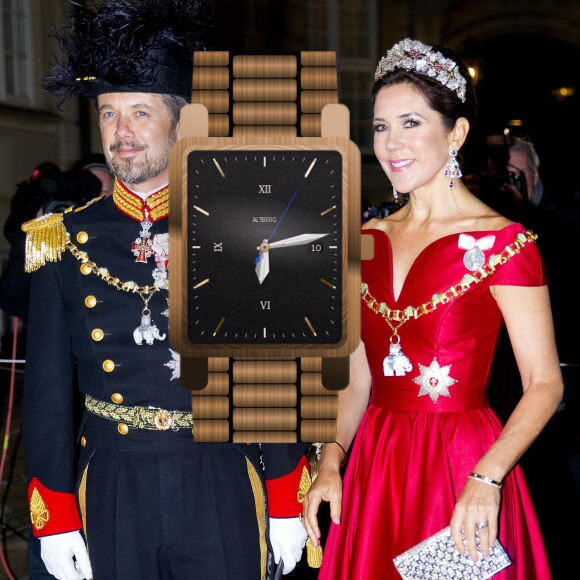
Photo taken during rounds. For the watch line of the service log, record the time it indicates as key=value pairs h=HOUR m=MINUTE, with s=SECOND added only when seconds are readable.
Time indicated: h=6 m=13 s=5
